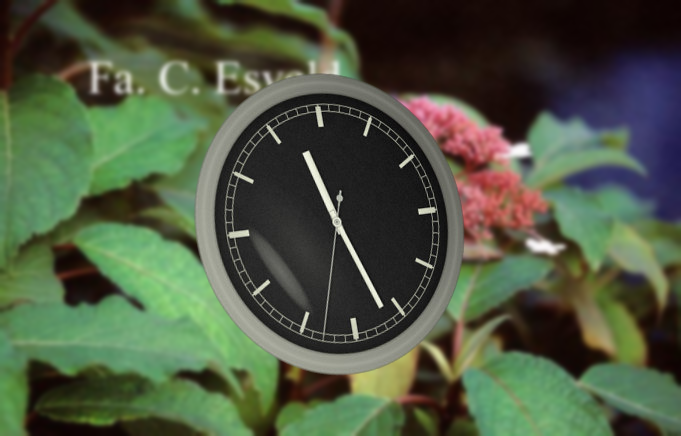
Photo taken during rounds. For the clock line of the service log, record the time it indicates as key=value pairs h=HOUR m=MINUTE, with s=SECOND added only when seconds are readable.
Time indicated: h=11 m=26 s=33
